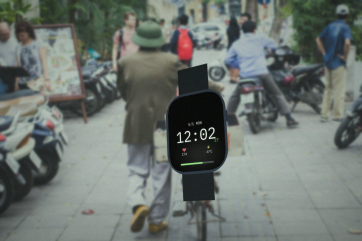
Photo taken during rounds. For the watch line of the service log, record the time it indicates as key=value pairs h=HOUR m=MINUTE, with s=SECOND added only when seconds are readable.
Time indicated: h=12 m=2
